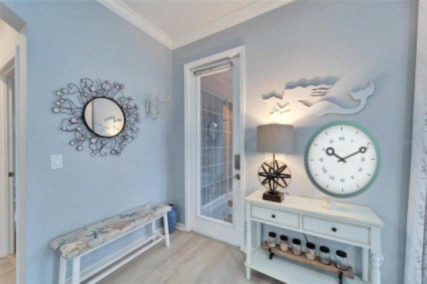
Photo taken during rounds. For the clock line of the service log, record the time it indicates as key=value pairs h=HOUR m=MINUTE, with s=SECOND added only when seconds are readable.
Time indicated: h=10 m=11
